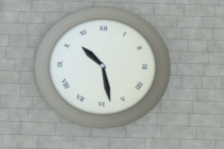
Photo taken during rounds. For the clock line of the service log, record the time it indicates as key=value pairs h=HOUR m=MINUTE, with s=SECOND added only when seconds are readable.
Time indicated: h=10 m=28
